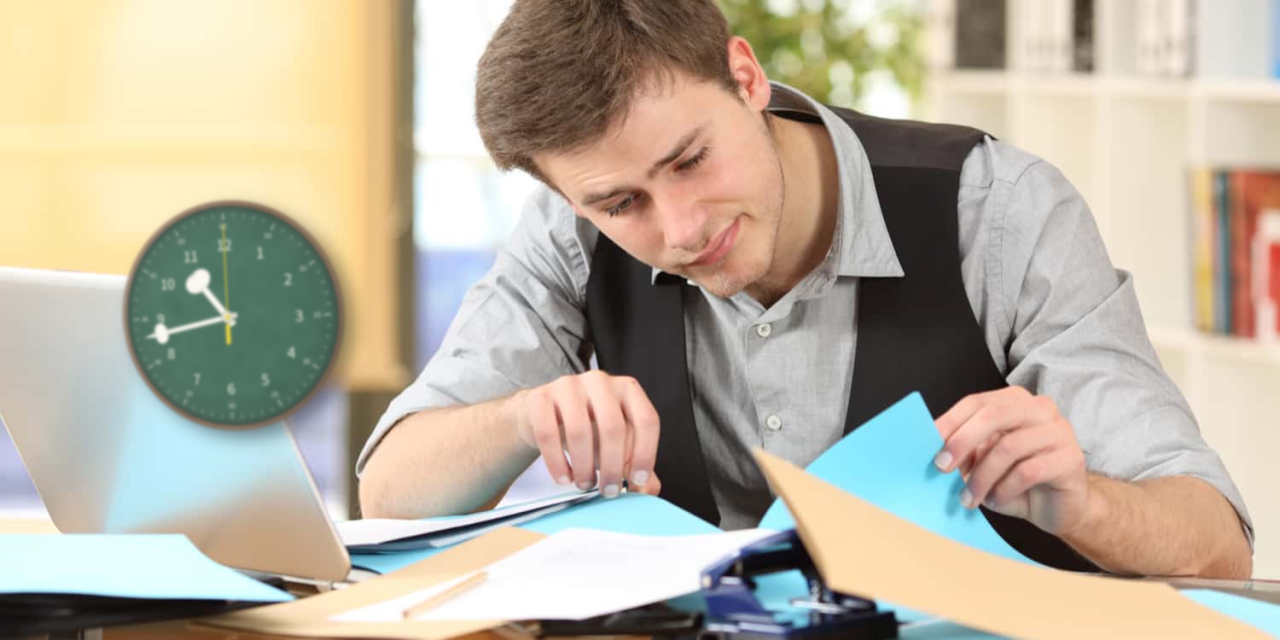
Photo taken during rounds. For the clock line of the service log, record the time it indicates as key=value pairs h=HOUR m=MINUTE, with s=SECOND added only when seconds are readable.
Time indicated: h=10 m=43 s=0
